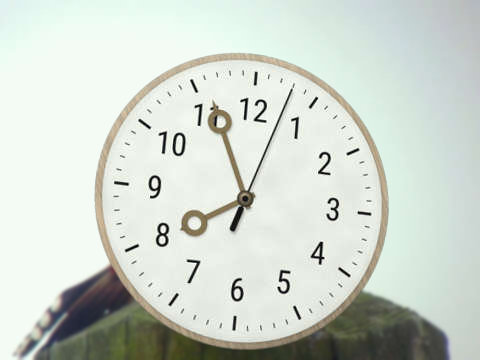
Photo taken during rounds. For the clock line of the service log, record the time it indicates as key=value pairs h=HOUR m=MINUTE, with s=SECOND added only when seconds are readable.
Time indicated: h=7 m=56 s=3
